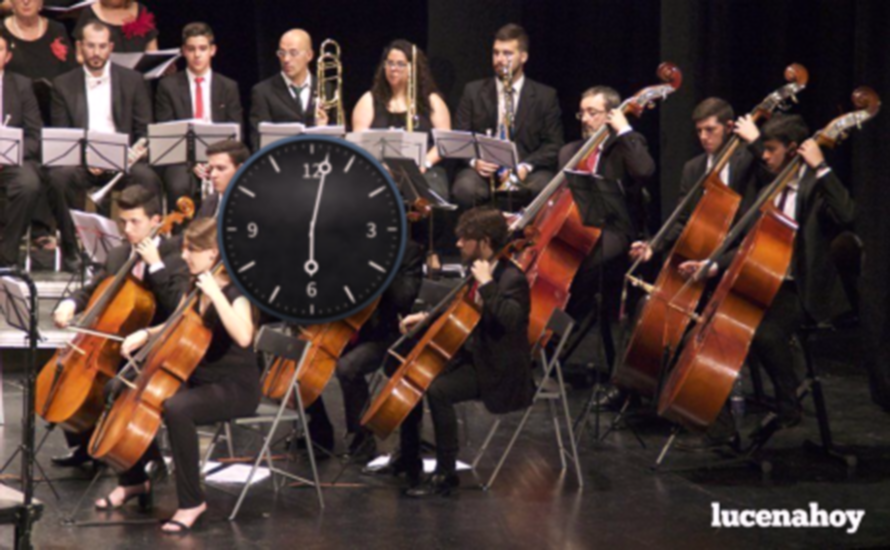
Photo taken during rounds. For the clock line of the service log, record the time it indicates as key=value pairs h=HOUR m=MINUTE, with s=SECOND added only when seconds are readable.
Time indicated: h=6 m=2
